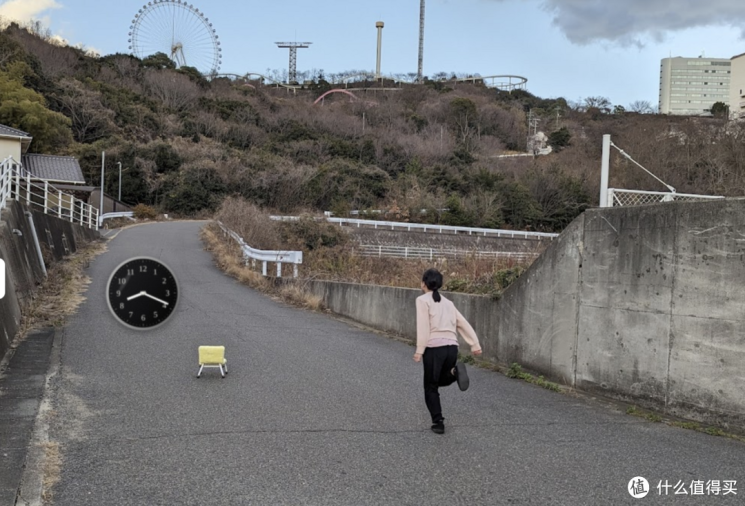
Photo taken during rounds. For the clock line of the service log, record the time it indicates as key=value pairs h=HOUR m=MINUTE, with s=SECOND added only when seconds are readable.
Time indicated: h=8 m=19
